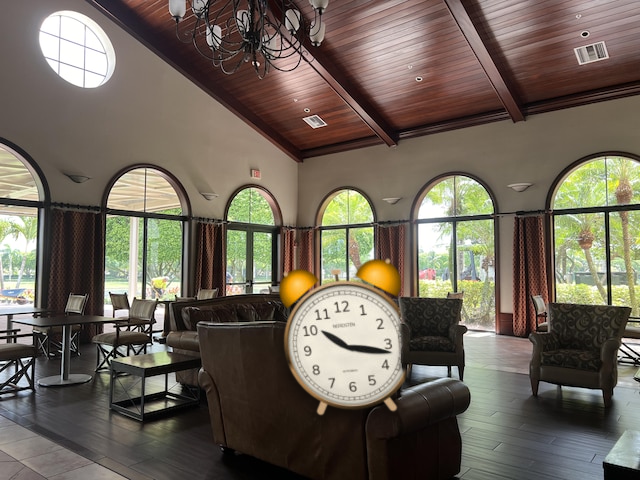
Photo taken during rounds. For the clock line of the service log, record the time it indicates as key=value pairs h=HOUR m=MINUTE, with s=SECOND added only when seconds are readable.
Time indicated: h=10 m=17
